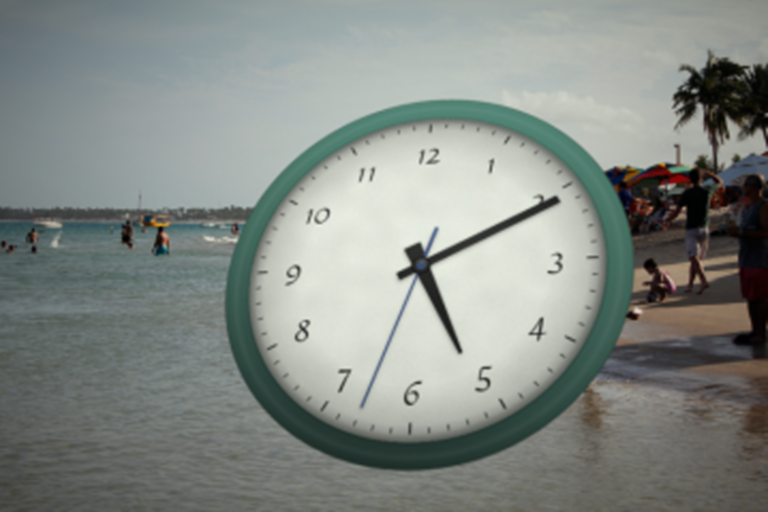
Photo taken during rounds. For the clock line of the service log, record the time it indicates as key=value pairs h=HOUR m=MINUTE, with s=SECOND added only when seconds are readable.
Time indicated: h=5 m=10 s=33
